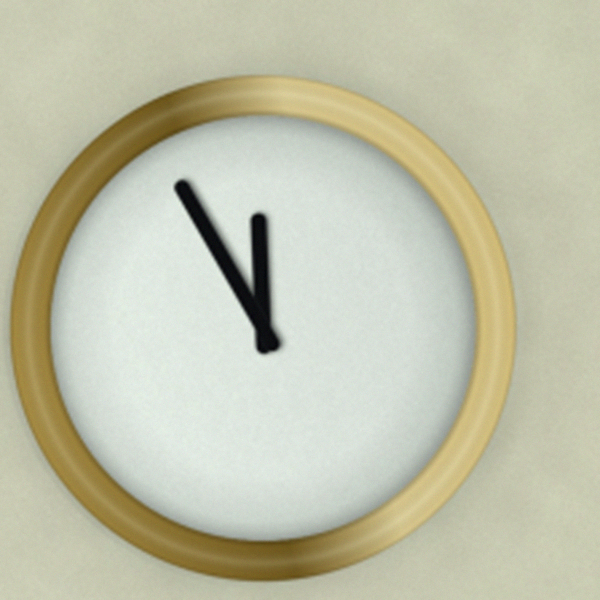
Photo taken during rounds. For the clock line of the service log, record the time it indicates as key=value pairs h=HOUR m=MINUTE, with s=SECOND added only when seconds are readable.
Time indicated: h=11 m=55
